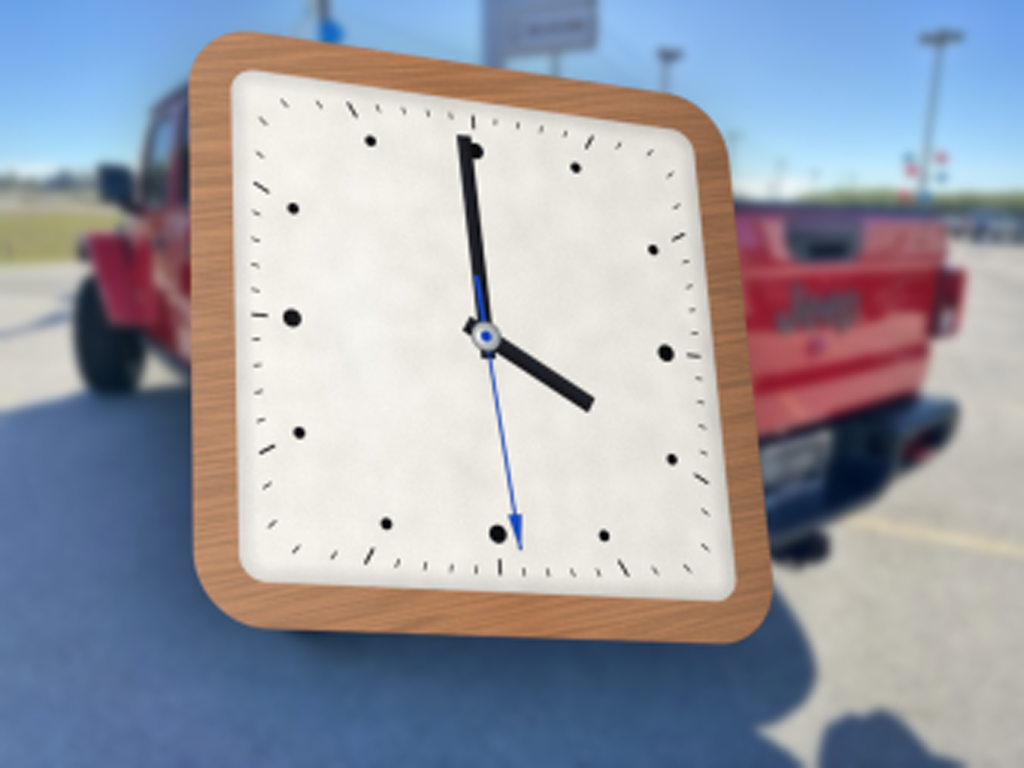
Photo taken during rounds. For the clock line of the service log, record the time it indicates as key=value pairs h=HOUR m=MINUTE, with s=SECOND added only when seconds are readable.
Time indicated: h=3 m=59 s=29
